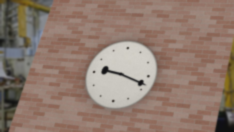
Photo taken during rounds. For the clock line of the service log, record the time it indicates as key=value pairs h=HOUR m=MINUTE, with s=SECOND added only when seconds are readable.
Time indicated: h=9 m=18
